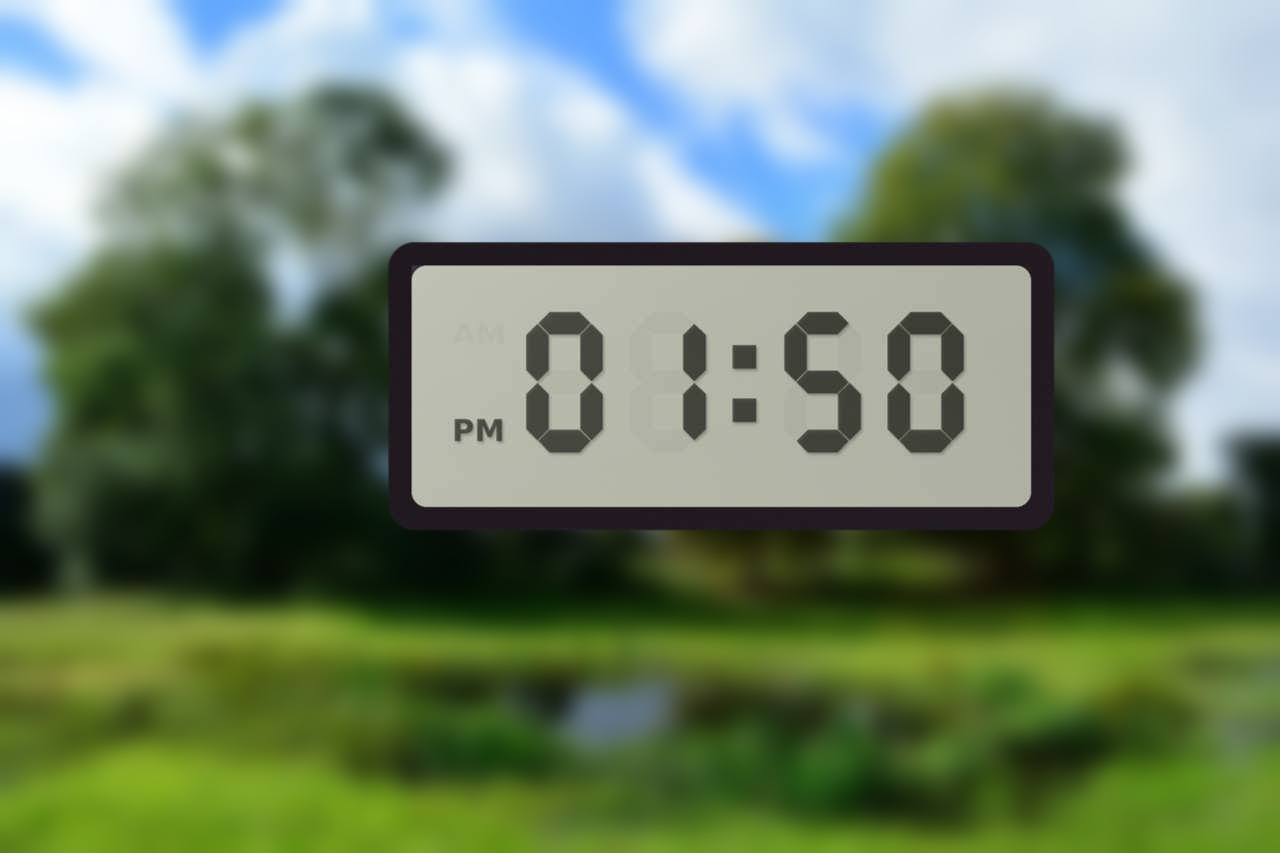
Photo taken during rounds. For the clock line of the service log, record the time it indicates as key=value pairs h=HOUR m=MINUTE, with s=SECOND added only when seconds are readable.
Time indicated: h=1 m=50
